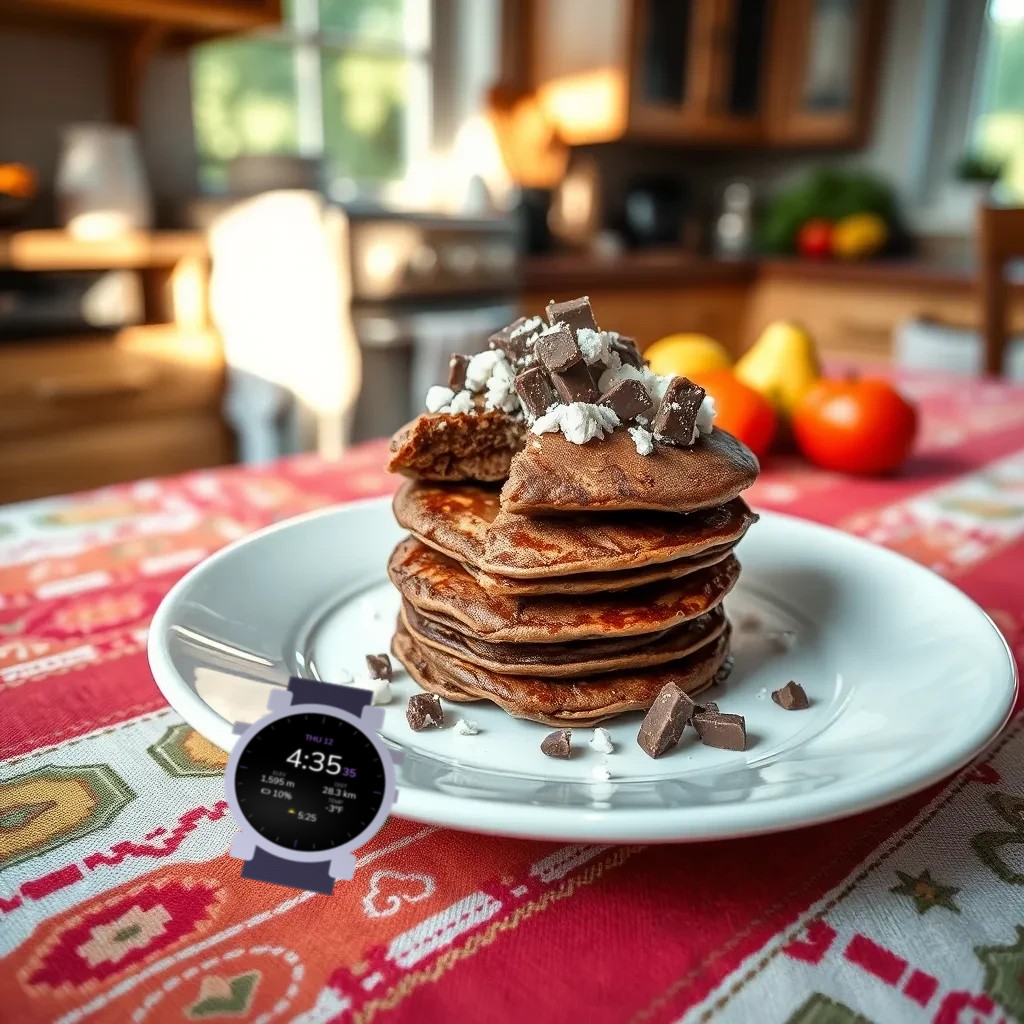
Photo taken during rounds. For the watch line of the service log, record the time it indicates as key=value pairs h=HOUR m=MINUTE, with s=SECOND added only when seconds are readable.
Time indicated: h=4 m=35 s=35
